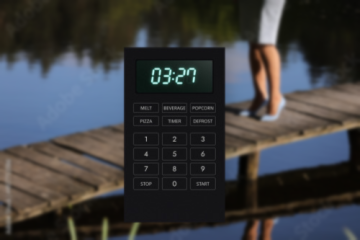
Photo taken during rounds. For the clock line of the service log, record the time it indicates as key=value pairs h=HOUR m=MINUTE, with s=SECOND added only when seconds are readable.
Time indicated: h=3 m=27
